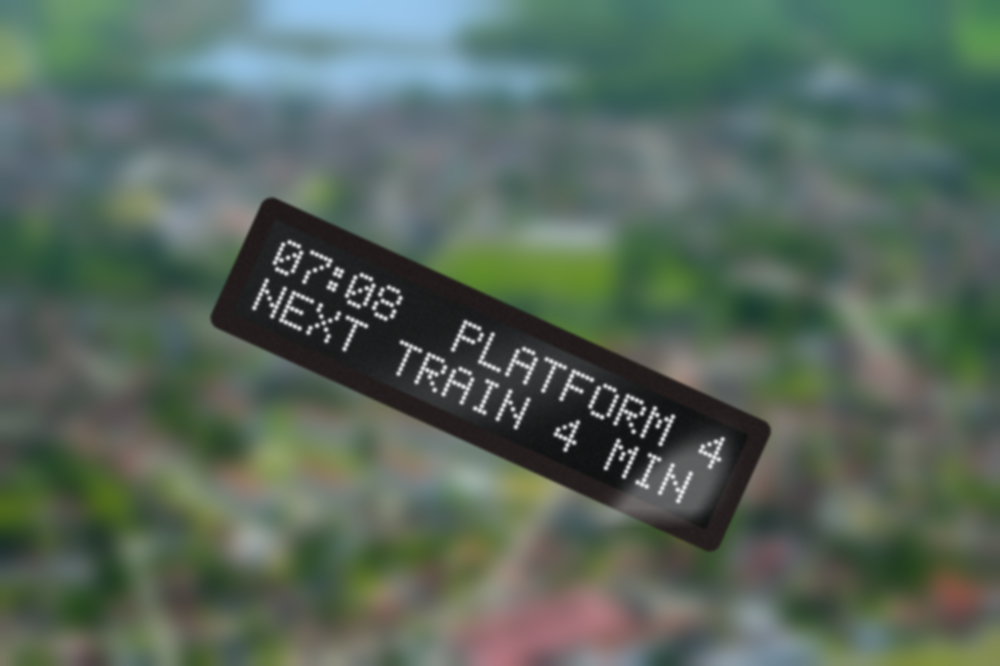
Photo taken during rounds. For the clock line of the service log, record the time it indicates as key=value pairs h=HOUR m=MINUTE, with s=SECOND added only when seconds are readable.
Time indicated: h=7 m=8
